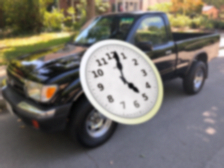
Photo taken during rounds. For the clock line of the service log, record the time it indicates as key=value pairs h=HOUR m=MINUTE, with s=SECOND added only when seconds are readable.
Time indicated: h=5 m=2
